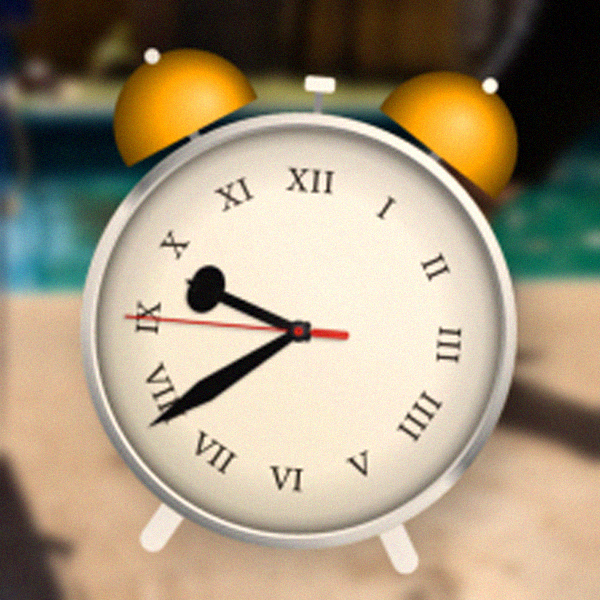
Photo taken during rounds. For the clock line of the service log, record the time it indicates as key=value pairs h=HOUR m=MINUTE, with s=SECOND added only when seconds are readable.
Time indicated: h=9 m=38 s=45
